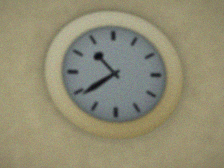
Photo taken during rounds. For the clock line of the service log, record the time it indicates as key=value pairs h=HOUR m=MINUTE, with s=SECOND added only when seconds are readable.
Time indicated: h=10 m=39
